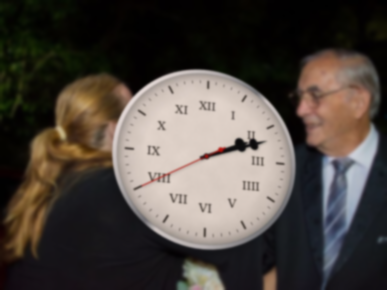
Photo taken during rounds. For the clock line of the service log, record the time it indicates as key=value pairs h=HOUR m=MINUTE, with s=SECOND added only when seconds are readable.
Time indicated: h=2 m=11 s=40
